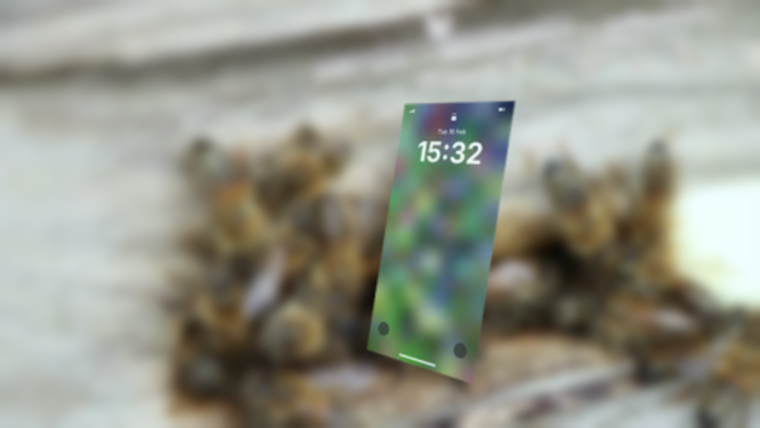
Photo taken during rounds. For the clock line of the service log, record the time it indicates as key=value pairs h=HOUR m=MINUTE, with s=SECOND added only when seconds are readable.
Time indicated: h=15 m=32
